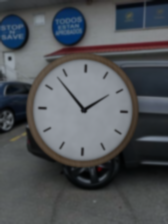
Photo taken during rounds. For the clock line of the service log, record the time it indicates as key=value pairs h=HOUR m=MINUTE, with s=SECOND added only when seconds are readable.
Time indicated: h=1 m=53
